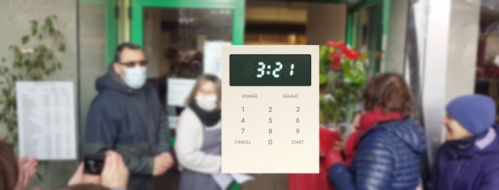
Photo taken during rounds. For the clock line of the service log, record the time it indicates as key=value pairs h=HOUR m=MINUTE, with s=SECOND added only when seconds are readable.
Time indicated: h=3 m=21
